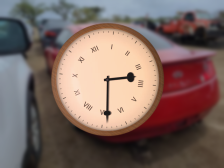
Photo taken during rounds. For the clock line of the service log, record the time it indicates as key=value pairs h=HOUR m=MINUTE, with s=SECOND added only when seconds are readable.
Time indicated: h=3 m=34
